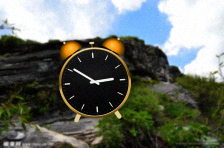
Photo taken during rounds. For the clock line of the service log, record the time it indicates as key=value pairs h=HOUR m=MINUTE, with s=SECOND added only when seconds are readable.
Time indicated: h=2 m=51
